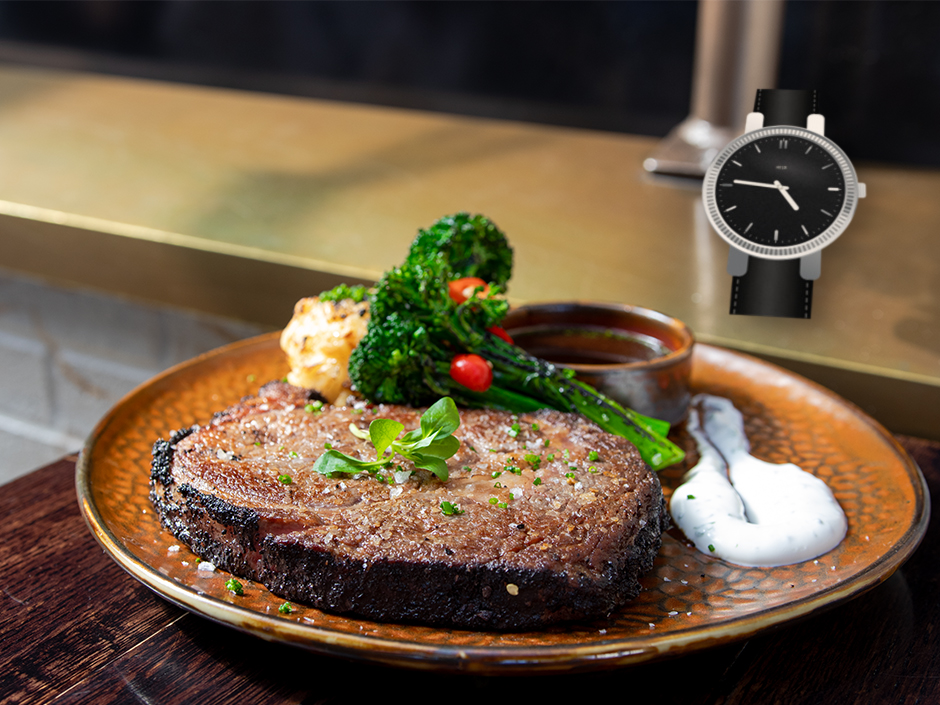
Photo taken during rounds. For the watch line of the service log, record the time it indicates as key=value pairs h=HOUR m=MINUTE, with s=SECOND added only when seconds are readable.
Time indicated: h=4 m=46
